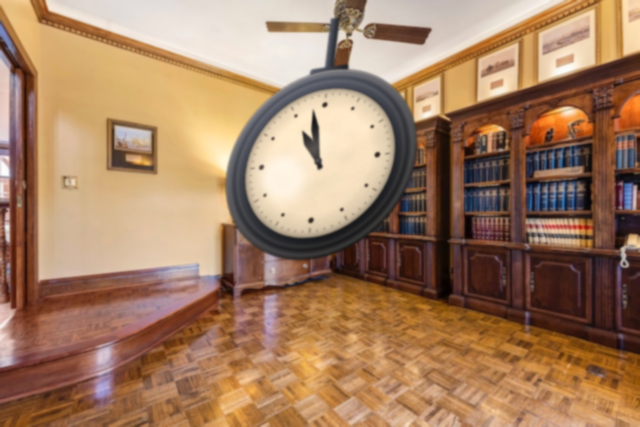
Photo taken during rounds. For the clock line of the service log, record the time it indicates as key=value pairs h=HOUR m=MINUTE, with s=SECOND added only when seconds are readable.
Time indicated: h=10 m=58
